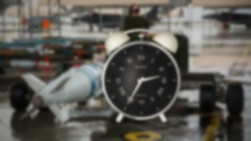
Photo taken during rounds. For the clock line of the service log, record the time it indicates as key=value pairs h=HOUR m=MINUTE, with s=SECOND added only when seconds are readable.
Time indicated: h=2 m=35
